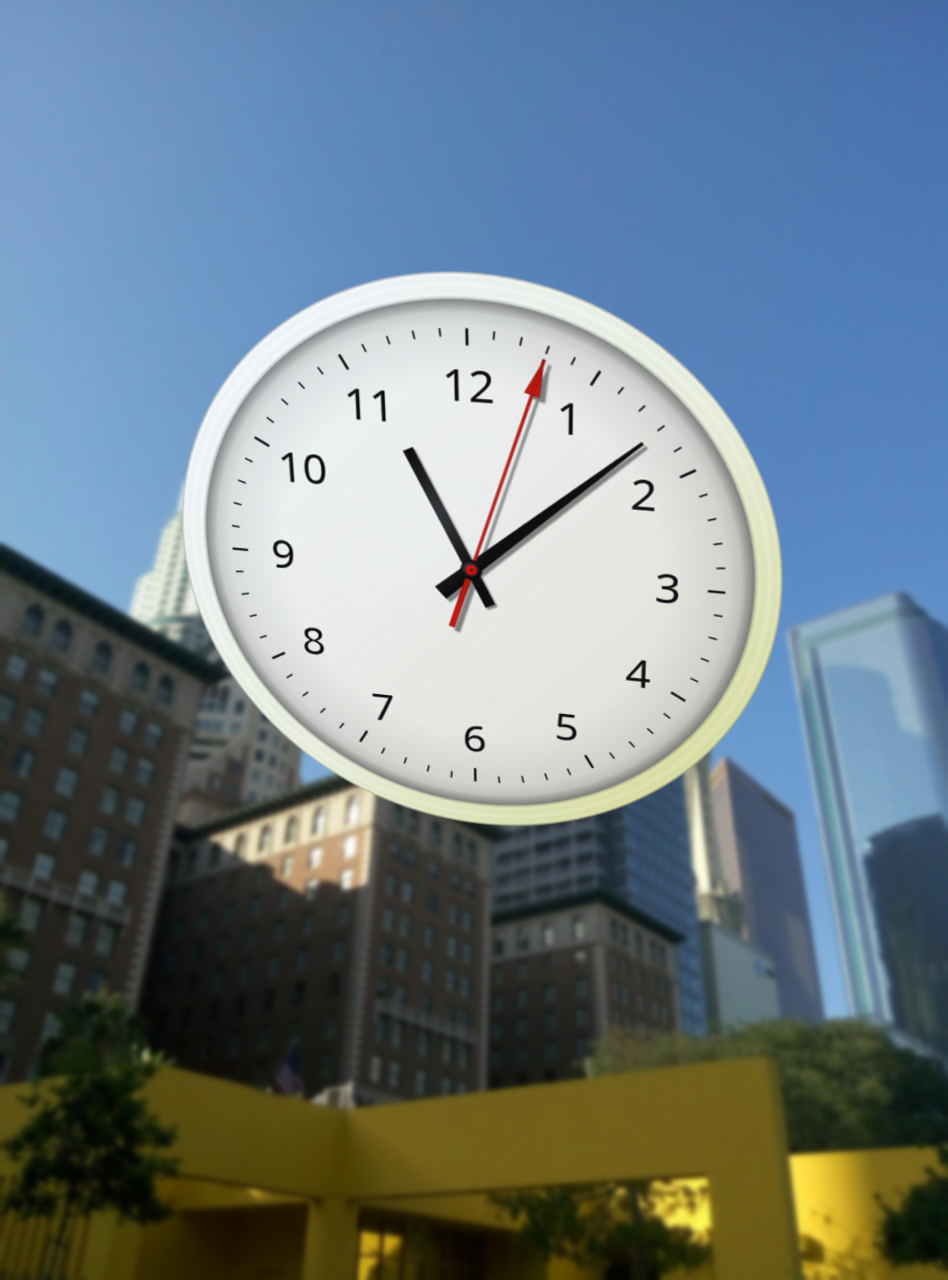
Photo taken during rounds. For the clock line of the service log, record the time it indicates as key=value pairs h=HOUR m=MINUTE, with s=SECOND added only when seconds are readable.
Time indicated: h=11 m=8 s=3
